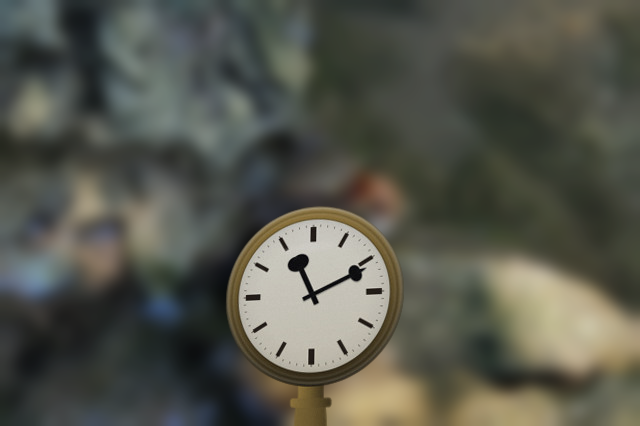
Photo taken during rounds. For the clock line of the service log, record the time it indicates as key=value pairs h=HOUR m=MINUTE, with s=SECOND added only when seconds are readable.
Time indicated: h=11 m=11
